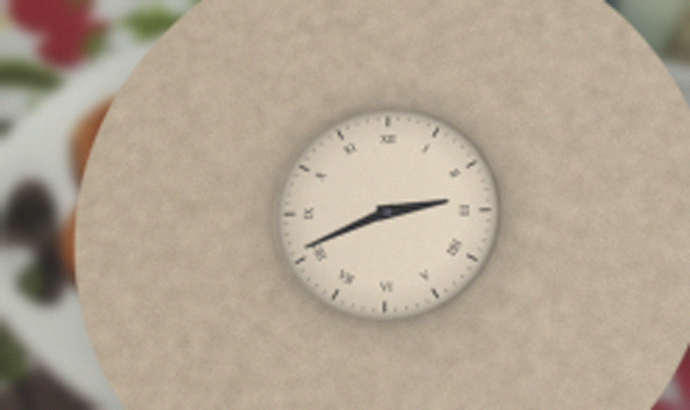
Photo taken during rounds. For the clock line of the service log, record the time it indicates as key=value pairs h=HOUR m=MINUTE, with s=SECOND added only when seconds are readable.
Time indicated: h=2 m=41
